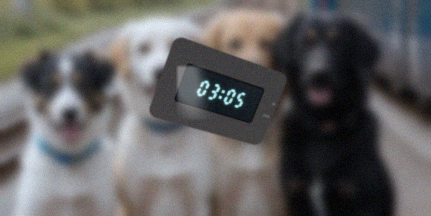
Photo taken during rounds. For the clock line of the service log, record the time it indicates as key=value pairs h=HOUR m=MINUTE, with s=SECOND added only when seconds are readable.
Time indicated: h=3 m=5
